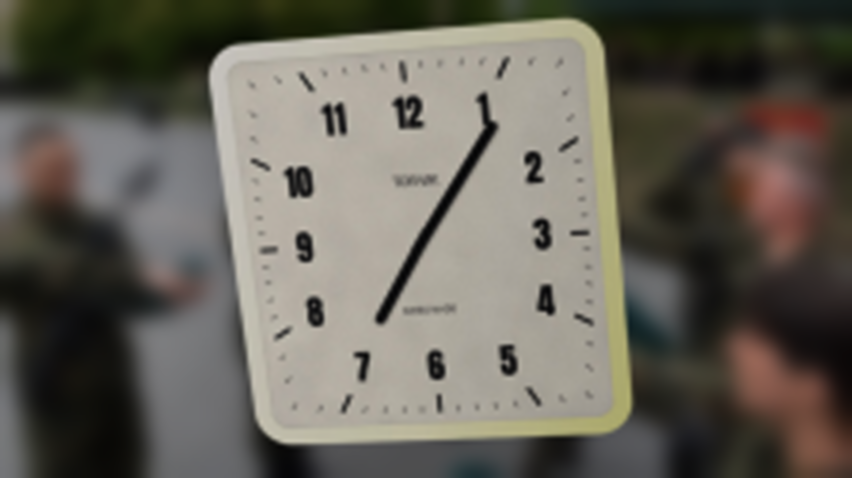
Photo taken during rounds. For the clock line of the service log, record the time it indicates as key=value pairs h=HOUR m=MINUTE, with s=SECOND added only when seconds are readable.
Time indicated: h=7 m=6
